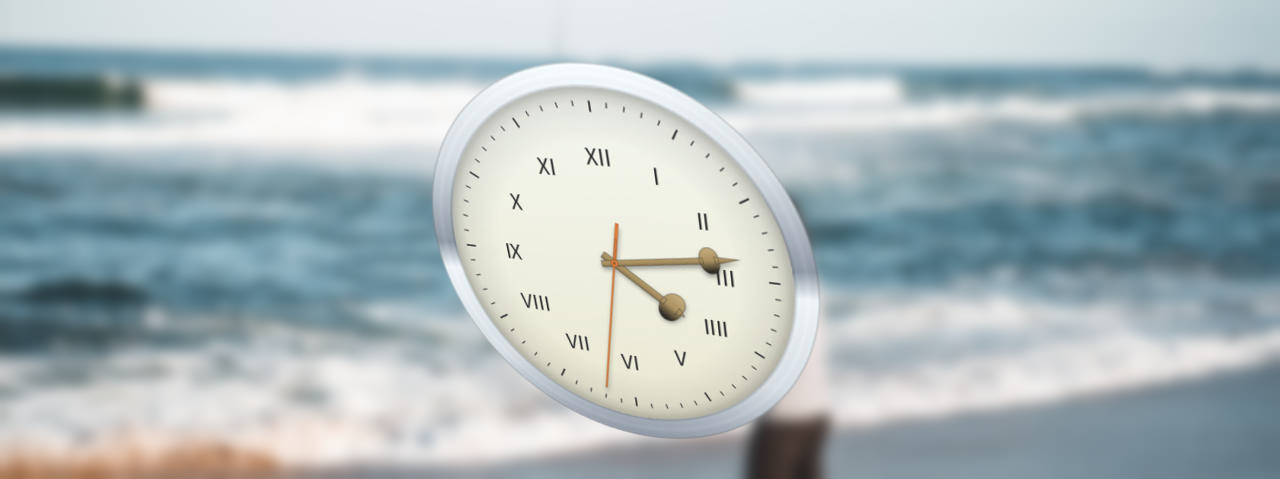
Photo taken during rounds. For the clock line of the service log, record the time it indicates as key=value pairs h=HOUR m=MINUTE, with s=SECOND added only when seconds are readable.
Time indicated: h=4 m=13 s=32
